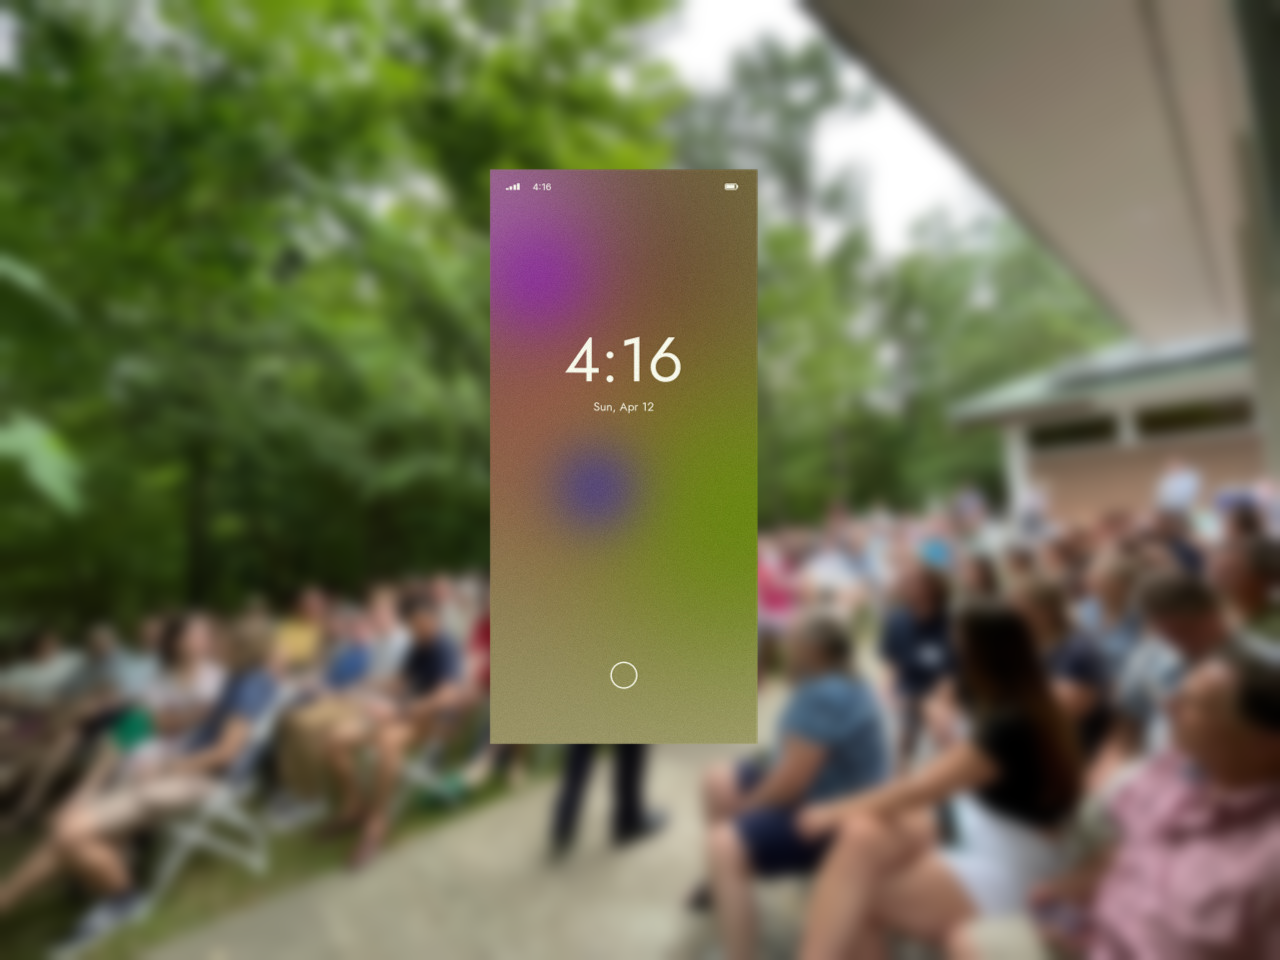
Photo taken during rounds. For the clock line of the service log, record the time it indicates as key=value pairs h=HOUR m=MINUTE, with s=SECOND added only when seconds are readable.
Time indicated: h=4 m=16
